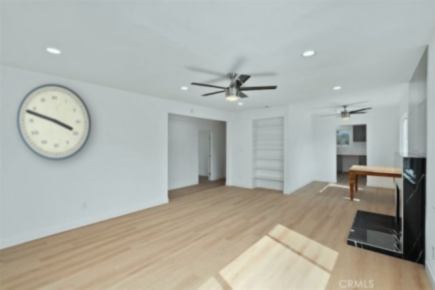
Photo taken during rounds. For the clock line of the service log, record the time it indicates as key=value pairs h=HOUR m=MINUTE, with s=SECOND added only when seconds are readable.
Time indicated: h=3 m=48
